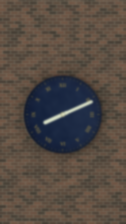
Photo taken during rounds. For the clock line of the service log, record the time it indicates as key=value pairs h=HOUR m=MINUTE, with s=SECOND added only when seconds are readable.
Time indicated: h=8 m=11
